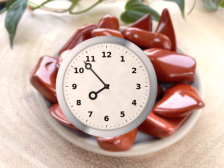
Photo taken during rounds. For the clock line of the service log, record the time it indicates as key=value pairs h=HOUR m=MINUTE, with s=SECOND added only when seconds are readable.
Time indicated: h=7 m=53
